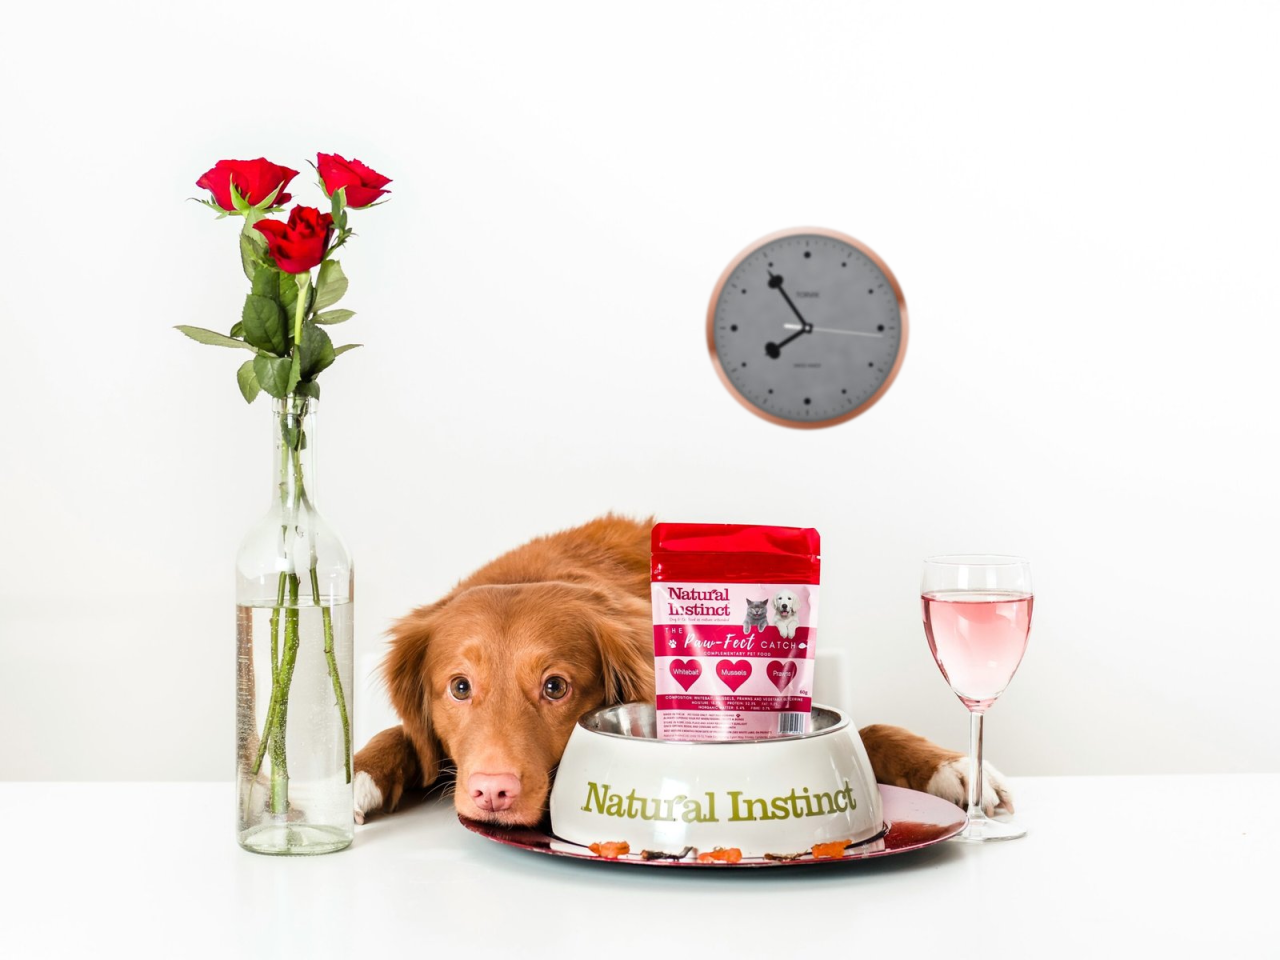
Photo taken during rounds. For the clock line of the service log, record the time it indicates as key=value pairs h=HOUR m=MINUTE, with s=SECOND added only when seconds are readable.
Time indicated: h=7 m=54 s=16
